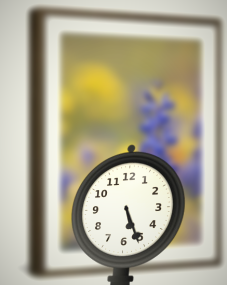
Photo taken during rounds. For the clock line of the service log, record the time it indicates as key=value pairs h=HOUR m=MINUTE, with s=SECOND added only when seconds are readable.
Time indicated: h=5 m=26
